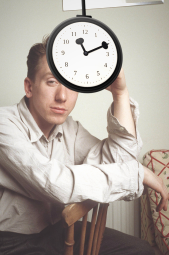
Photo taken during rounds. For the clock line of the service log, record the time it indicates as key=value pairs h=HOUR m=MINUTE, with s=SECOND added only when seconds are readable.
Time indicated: h=11 m=11
